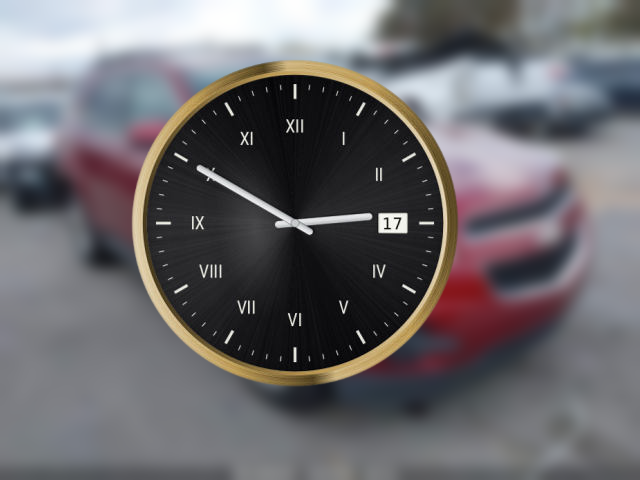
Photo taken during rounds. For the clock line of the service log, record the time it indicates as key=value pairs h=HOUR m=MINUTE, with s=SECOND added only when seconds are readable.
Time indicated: h=2 m=50
